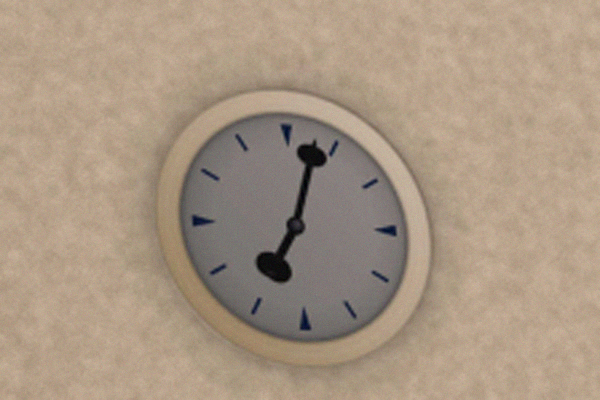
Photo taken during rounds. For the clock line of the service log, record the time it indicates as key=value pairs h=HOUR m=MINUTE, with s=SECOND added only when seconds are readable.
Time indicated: h=7 m=3
